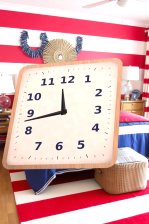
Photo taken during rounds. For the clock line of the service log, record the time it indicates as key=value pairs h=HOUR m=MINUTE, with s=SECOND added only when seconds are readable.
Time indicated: h=11 m=43
